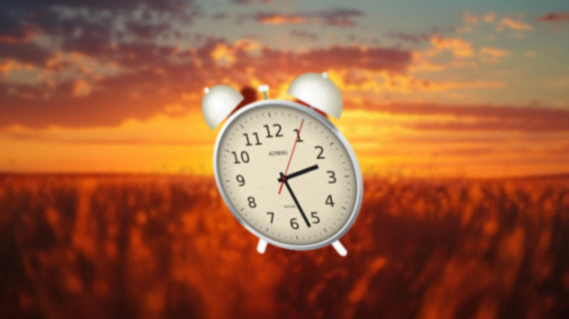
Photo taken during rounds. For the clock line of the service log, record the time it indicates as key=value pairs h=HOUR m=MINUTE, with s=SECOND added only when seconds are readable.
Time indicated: h=2 m=27 s=5
